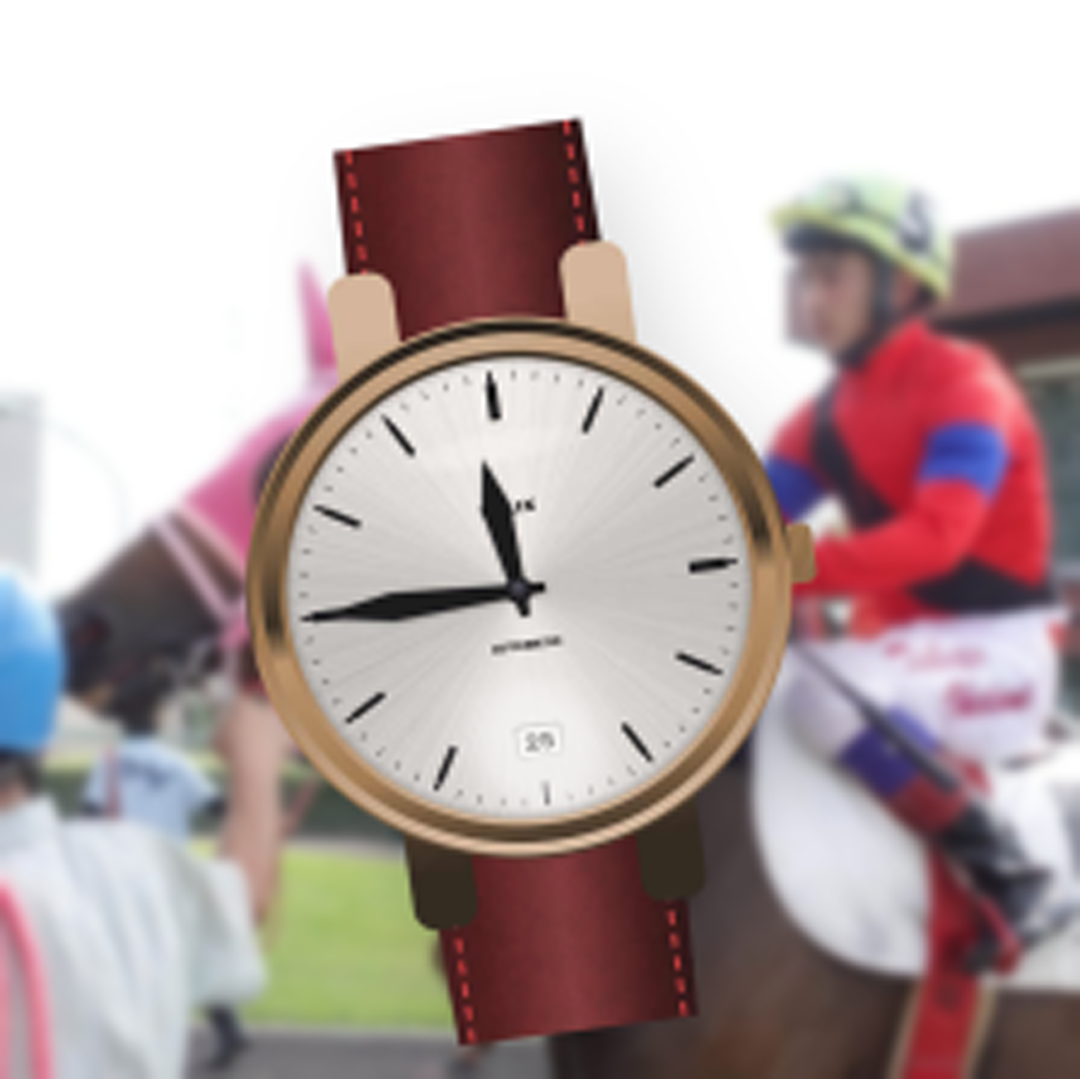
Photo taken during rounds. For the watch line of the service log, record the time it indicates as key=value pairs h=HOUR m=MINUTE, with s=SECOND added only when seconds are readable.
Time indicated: h=11 m=45
